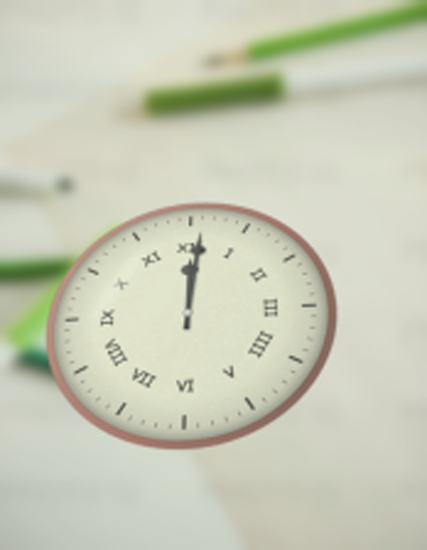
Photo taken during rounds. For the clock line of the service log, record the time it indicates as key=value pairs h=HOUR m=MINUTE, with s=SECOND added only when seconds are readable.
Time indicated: h=12 m=1
